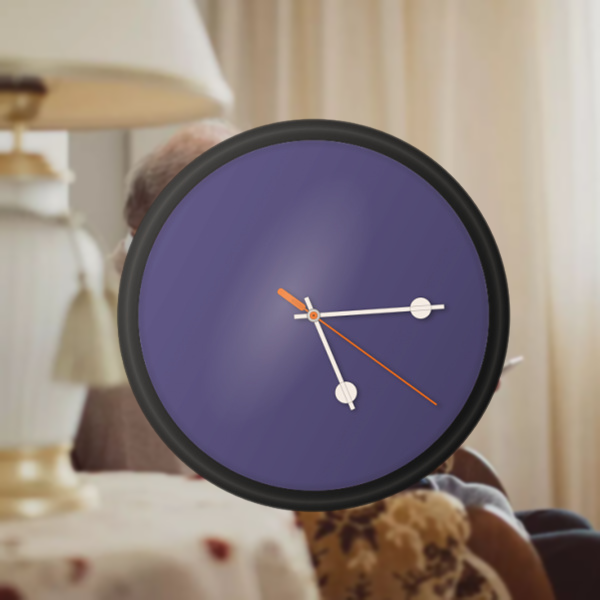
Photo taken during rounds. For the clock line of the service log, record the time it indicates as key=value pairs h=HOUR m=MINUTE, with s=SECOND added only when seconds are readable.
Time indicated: h=5 m=14 s=21
